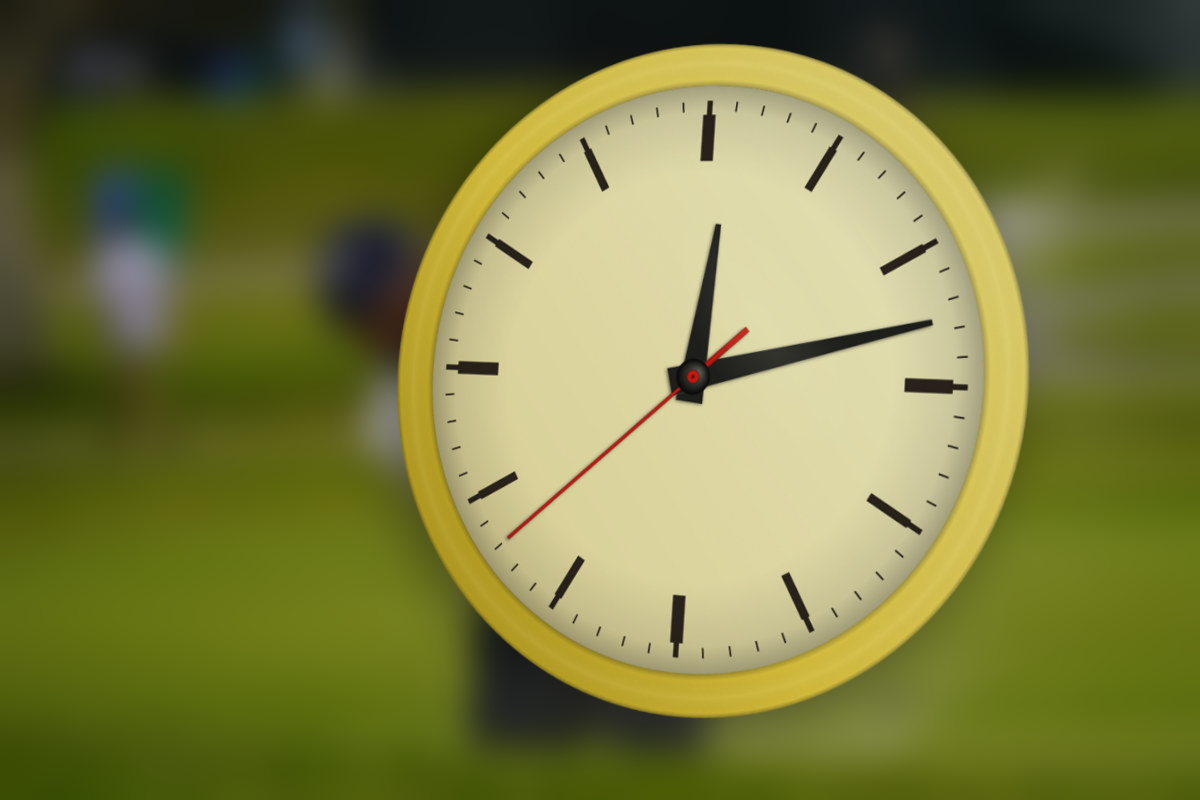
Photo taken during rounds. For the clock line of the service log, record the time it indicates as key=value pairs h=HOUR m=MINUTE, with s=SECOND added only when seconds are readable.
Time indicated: h=12 m=12 s=38
